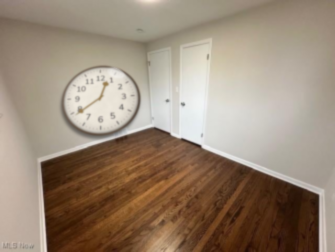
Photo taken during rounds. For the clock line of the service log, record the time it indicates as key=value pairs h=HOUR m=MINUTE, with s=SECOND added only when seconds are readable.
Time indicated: h=12 m=39
